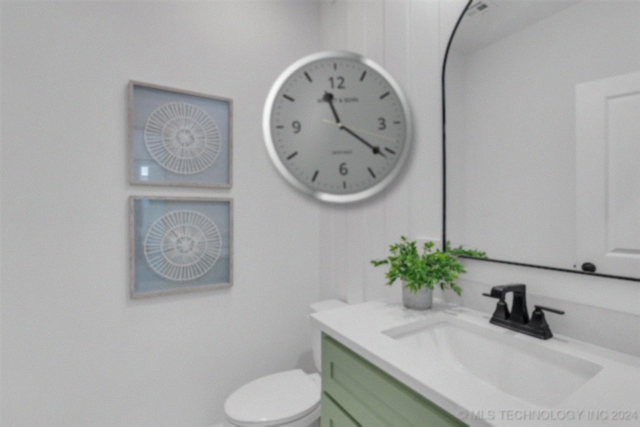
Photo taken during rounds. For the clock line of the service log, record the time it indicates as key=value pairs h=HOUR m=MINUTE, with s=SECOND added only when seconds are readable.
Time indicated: h=11 m=21 s=18
